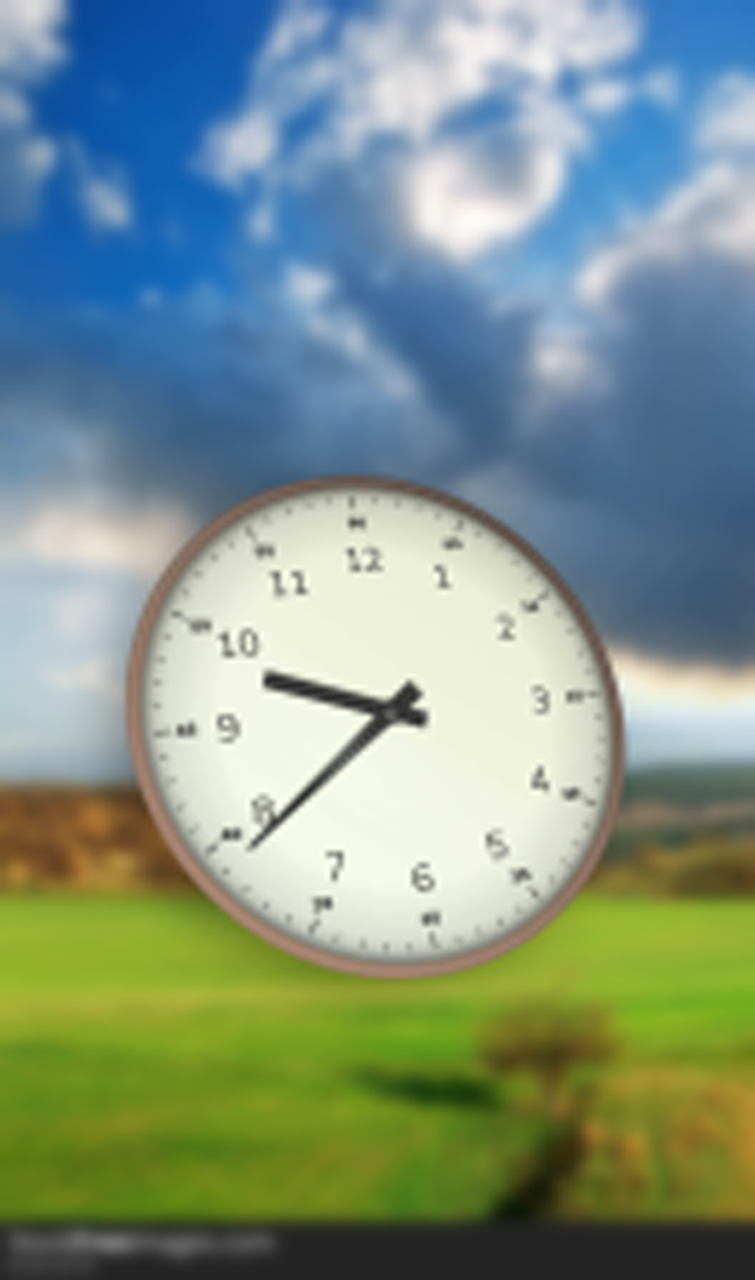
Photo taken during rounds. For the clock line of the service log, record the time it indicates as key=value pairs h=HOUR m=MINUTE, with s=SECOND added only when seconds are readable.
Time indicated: h=9 m=39
